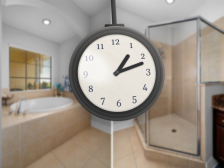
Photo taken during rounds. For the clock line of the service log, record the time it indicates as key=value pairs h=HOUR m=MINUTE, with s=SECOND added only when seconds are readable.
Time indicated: h=1 m=12
